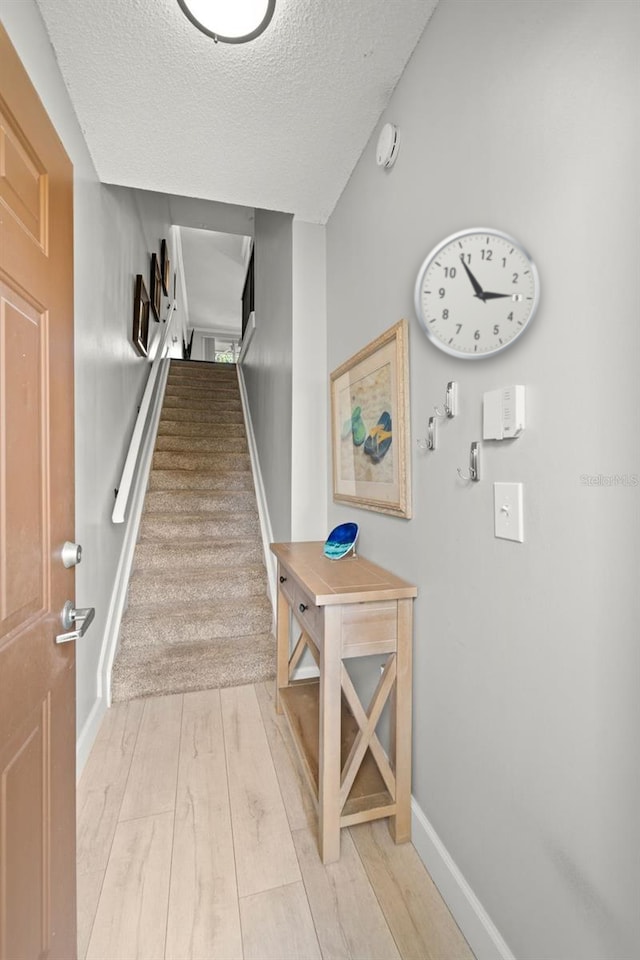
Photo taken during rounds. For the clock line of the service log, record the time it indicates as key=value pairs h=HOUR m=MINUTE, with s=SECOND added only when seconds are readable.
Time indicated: h=2 m=54
